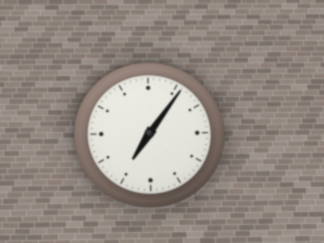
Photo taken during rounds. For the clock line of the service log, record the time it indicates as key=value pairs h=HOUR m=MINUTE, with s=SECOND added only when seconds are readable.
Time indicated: h=7 m=6
